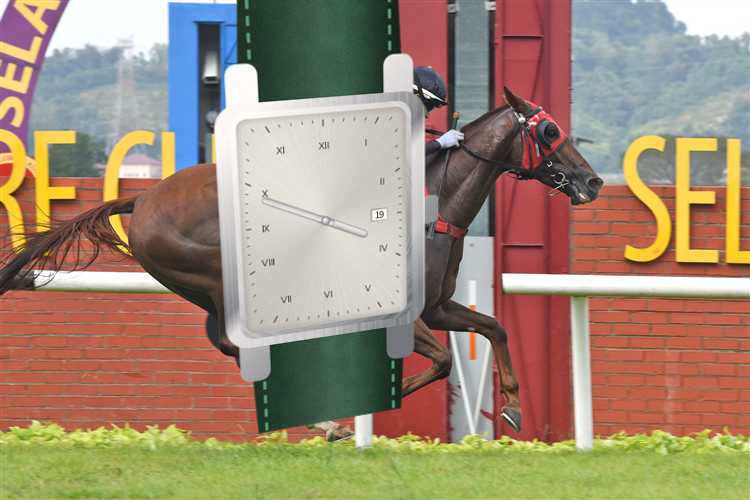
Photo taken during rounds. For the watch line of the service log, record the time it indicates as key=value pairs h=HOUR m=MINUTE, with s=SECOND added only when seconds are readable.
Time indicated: h=3 m=49
